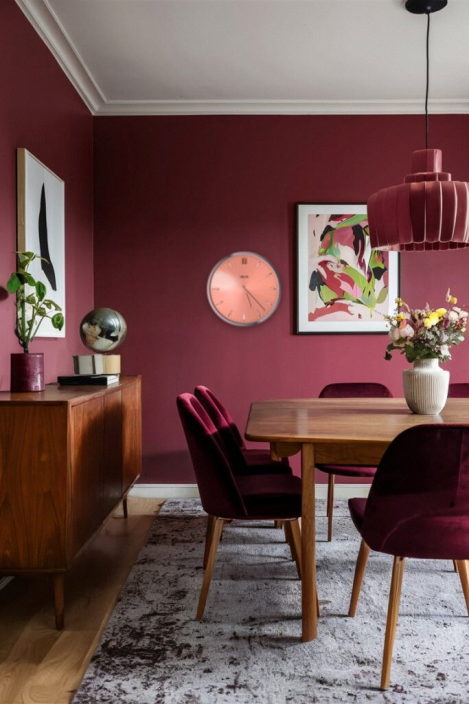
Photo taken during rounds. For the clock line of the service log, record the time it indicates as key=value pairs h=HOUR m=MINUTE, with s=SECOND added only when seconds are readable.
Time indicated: h=5 m=23
